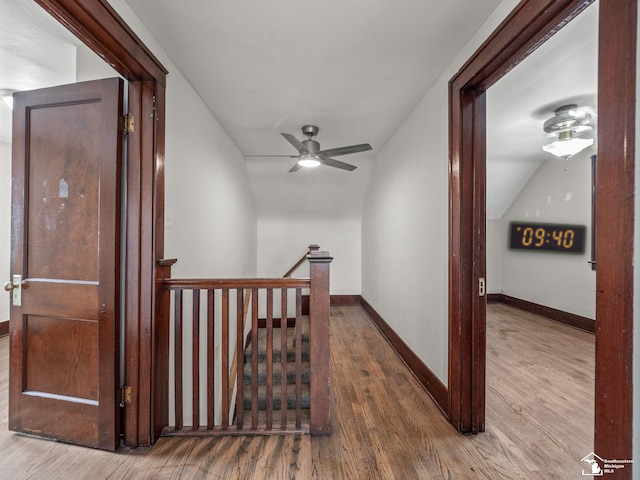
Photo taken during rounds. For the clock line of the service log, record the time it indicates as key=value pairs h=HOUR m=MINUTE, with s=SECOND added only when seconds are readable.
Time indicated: h=9 m=40
